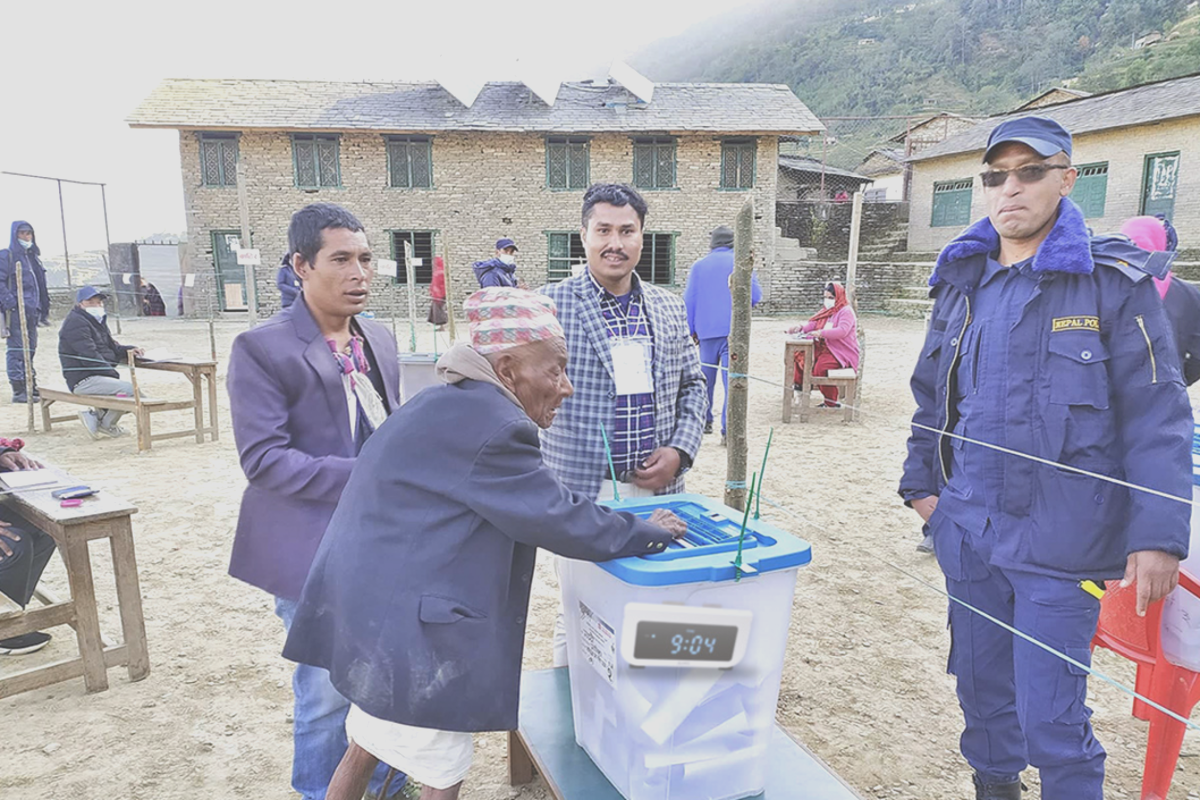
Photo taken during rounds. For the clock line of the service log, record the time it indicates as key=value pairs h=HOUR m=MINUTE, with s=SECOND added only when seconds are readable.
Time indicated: h=9 m=4
